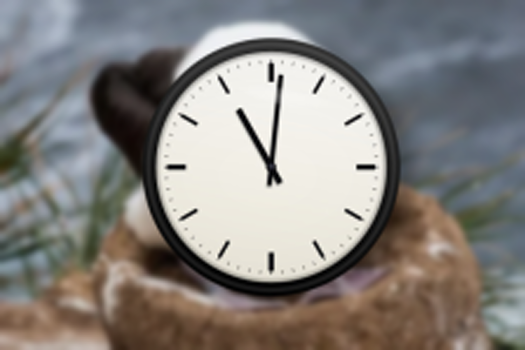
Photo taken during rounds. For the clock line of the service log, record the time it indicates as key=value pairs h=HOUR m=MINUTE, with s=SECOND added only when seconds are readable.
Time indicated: h=11 m=1
